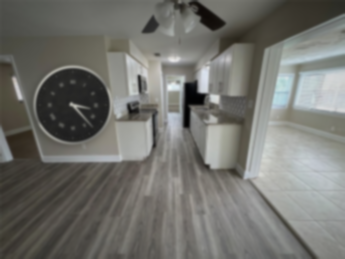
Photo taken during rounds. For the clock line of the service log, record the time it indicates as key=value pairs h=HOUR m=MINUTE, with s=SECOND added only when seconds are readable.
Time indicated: h=3 m=23
